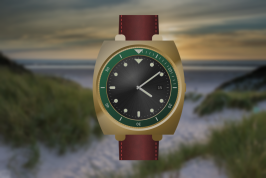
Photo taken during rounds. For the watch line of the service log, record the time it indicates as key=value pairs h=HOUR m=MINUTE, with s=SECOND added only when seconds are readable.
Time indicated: h=4 m=9
